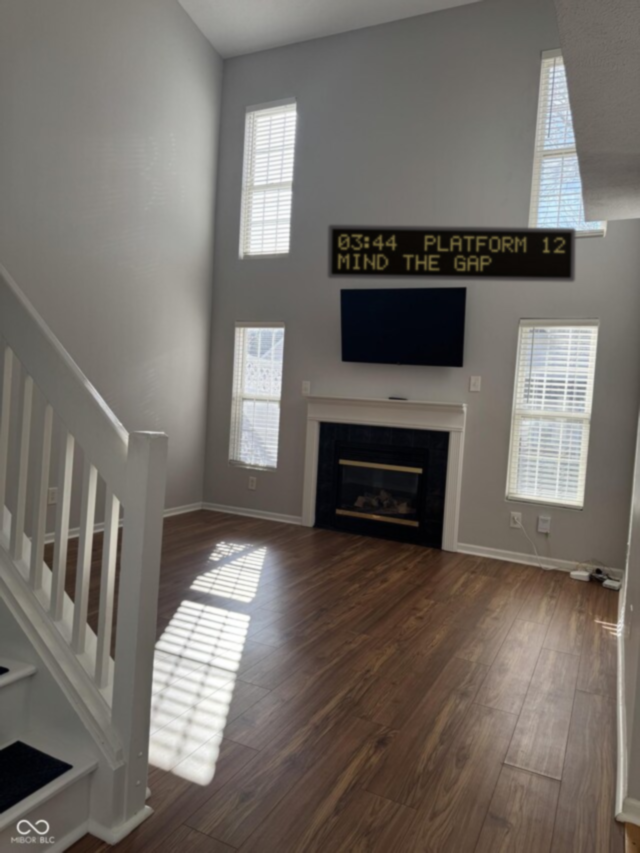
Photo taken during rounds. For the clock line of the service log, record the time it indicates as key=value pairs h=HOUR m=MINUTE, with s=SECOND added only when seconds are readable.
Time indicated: h=3 m=44
